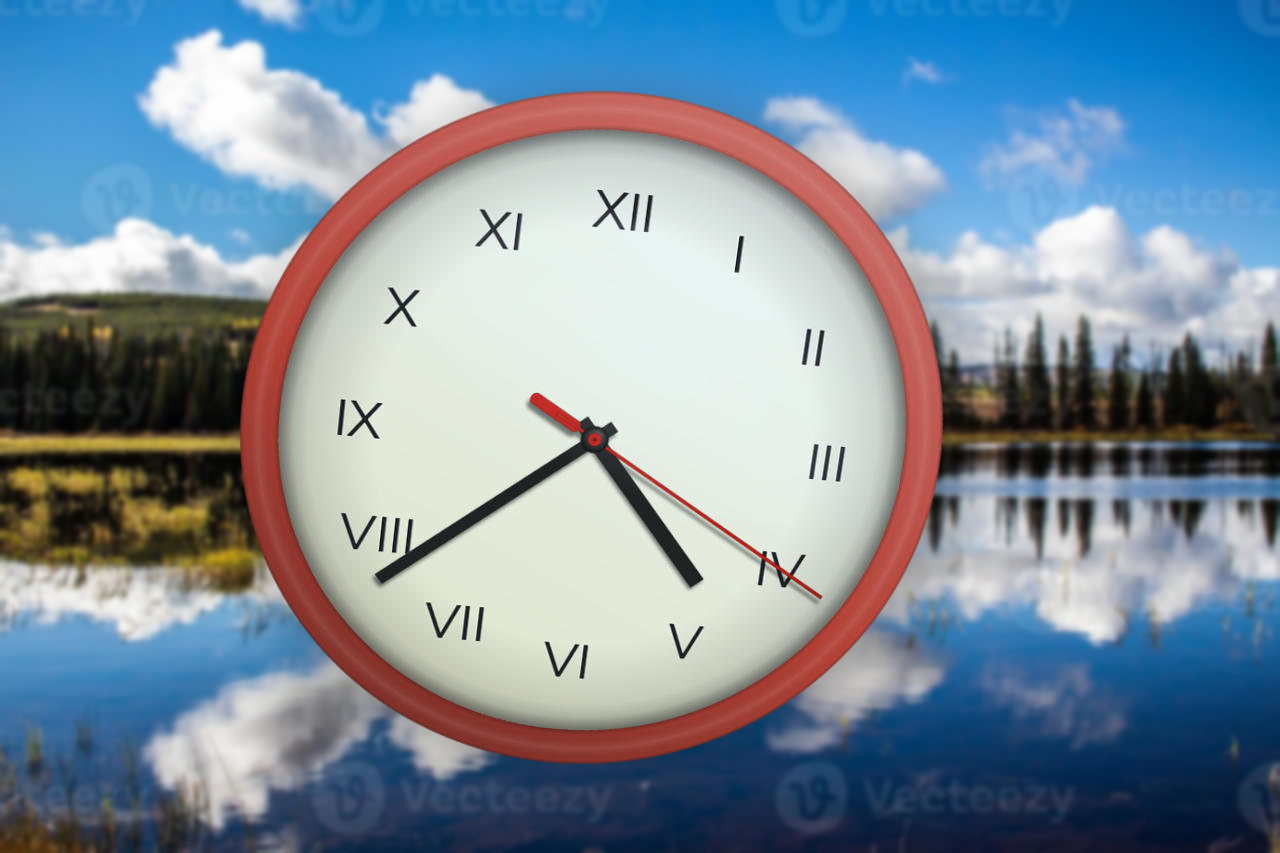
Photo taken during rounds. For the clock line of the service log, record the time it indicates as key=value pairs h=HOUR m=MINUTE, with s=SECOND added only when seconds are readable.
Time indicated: h=4 m=38 s=20
